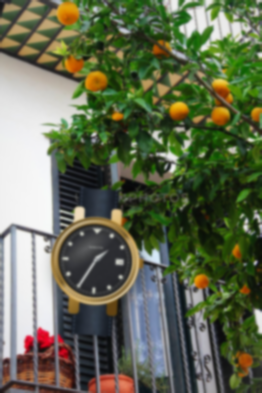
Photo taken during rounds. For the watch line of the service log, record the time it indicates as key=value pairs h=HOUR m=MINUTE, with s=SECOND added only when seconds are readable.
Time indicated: h=1 m=35
